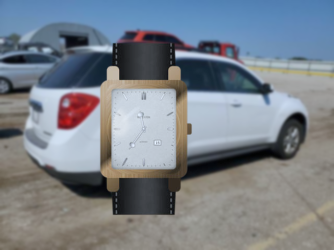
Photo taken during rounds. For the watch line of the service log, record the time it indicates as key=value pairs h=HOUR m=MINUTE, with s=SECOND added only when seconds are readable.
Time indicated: h=11 m=36
